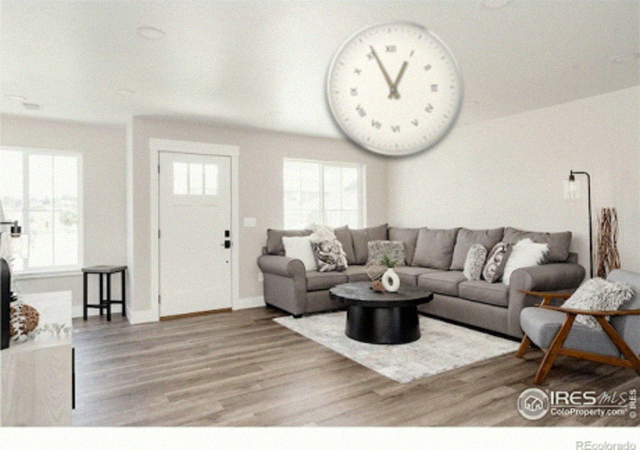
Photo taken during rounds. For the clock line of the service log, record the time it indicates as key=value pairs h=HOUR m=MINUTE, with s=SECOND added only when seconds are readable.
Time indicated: h=12 m=56
